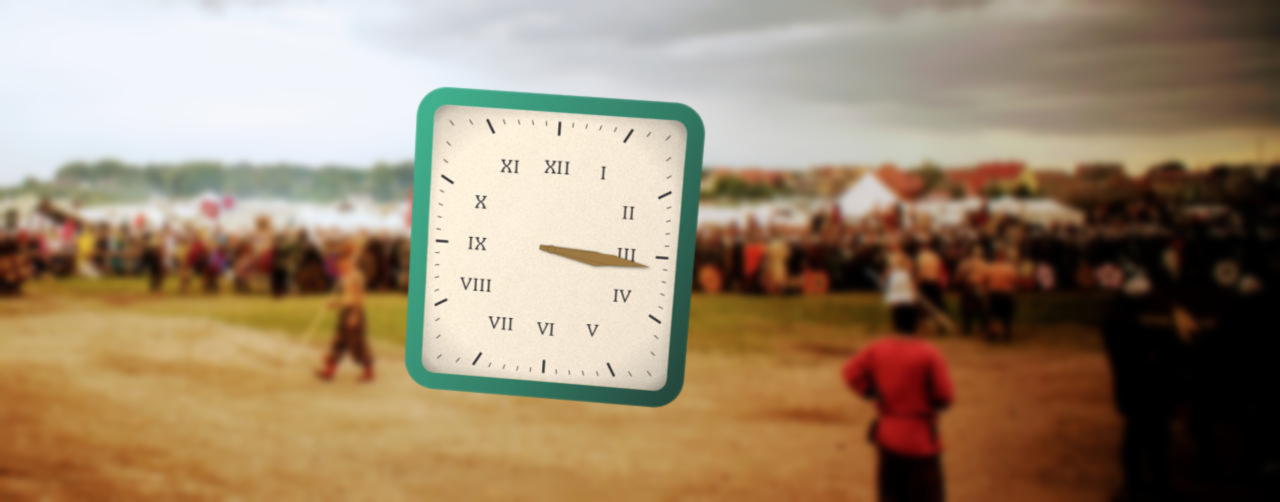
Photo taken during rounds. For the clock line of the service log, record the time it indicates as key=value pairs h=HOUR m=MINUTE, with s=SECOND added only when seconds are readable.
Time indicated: h=3 m=16
